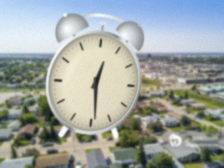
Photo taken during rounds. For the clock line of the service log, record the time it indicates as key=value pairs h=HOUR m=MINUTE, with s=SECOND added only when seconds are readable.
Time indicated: h=12 m=29
